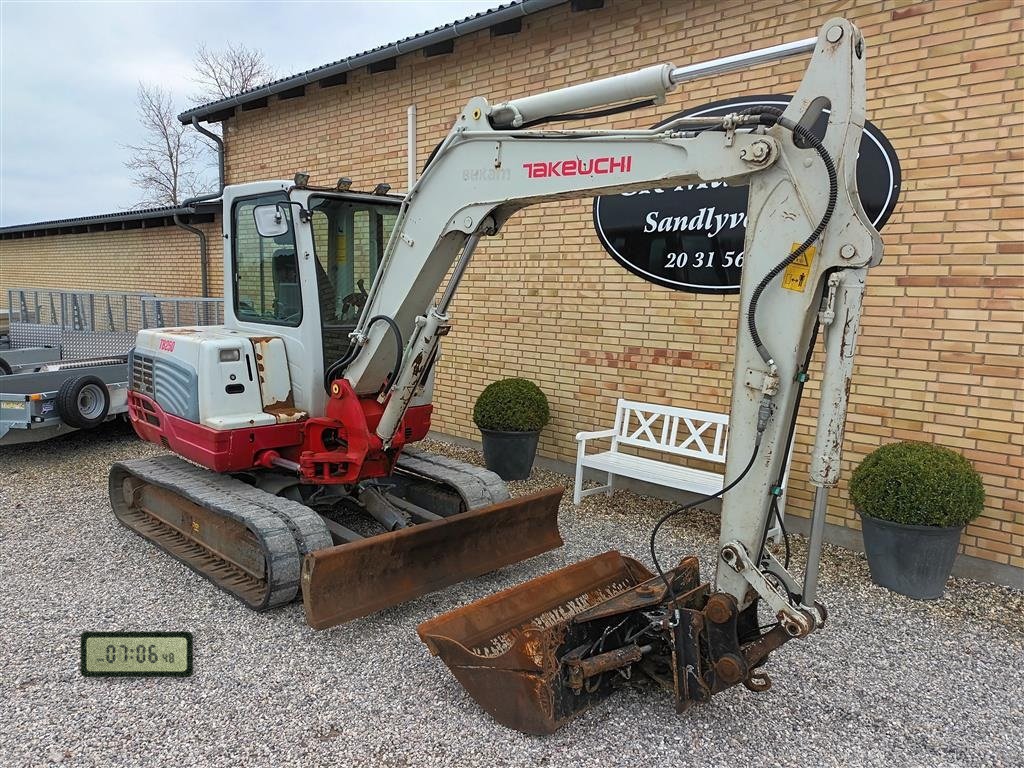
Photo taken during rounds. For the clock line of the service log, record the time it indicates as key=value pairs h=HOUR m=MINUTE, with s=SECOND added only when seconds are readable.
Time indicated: h=7 m=6 s=48
